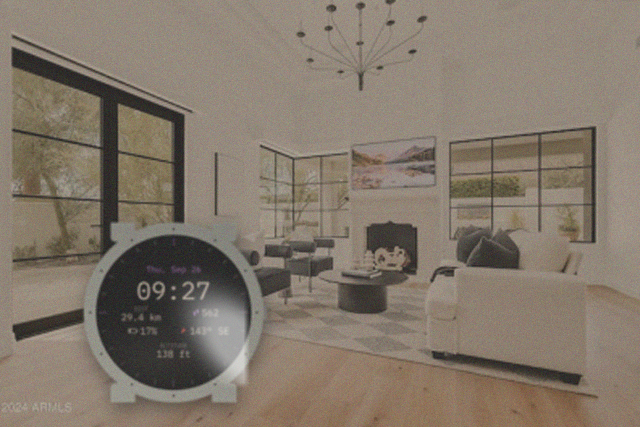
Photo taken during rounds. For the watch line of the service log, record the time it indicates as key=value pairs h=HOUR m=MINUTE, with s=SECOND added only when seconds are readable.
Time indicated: h=9 m=27
